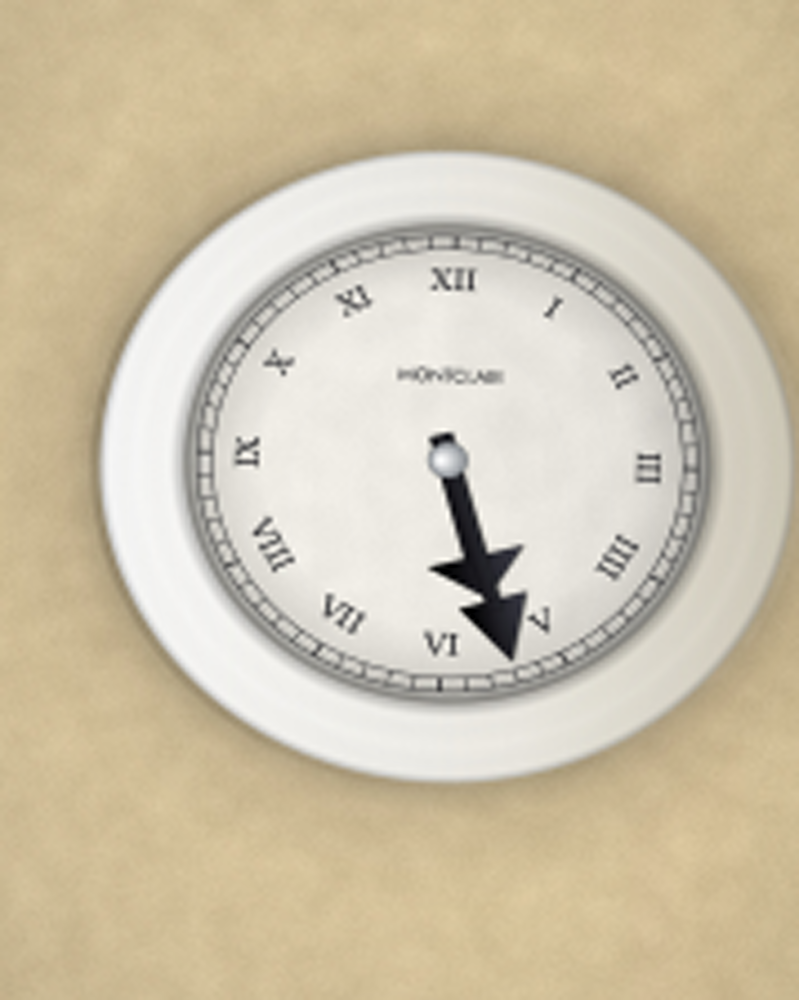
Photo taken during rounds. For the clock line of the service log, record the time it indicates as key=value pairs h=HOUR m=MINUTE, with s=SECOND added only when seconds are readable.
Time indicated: h=5 m=27
